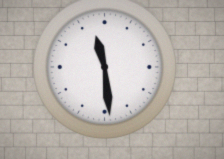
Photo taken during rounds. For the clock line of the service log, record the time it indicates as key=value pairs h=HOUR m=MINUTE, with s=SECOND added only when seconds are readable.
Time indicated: h=11 m=29
